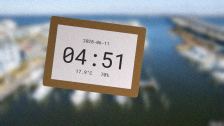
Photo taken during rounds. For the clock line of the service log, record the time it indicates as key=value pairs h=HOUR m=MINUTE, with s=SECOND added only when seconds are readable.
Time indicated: h=4 m=51
